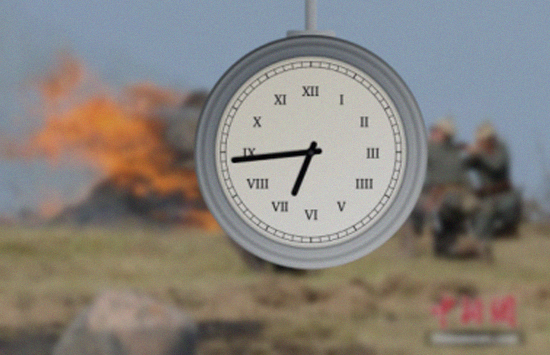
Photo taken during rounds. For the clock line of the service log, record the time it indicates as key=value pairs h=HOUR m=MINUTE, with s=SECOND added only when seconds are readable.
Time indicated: h=6 m=44
